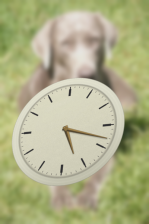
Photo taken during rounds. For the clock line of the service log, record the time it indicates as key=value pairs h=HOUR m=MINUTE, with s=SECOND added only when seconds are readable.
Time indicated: h=5 m=18
